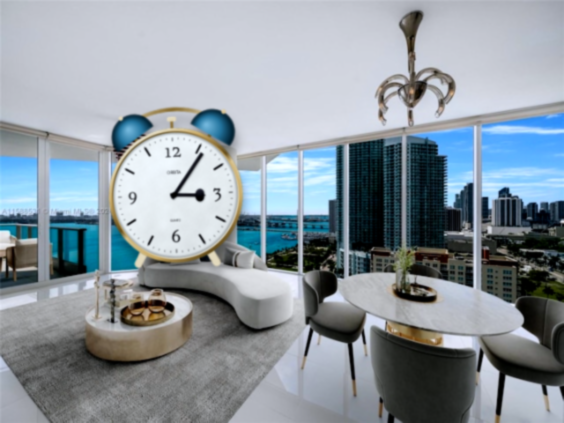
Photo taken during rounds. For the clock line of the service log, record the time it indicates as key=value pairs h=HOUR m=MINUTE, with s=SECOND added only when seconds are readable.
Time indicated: h=3 m=6
